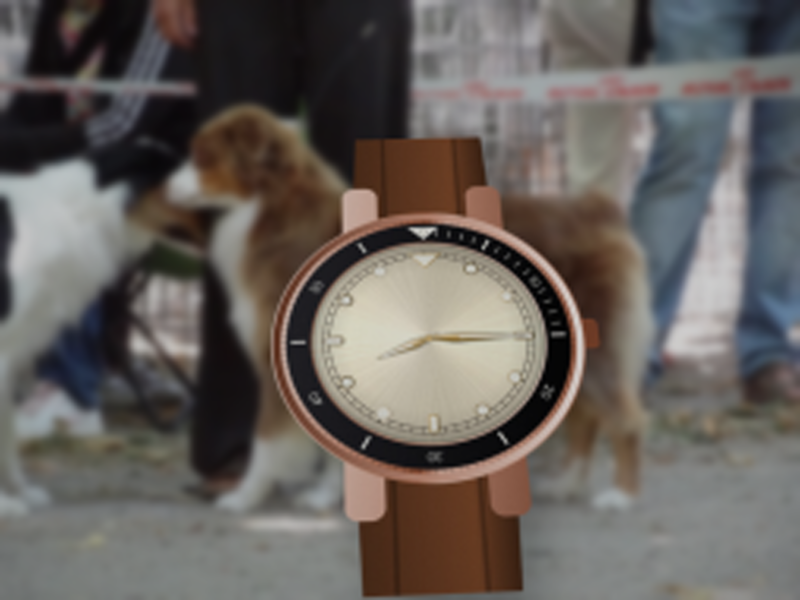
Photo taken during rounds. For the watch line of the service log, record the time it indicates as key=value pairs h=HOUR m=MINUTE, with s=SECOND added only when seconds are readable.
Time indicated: h=8 m=15
